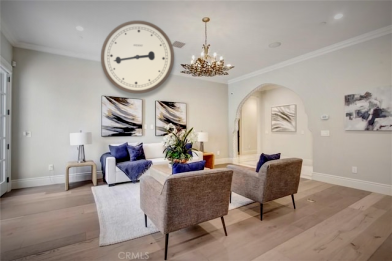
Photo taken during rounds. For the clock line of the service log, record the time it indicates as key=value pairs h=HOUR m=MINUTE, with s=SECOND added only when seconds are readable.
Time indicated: h=2 m=43
